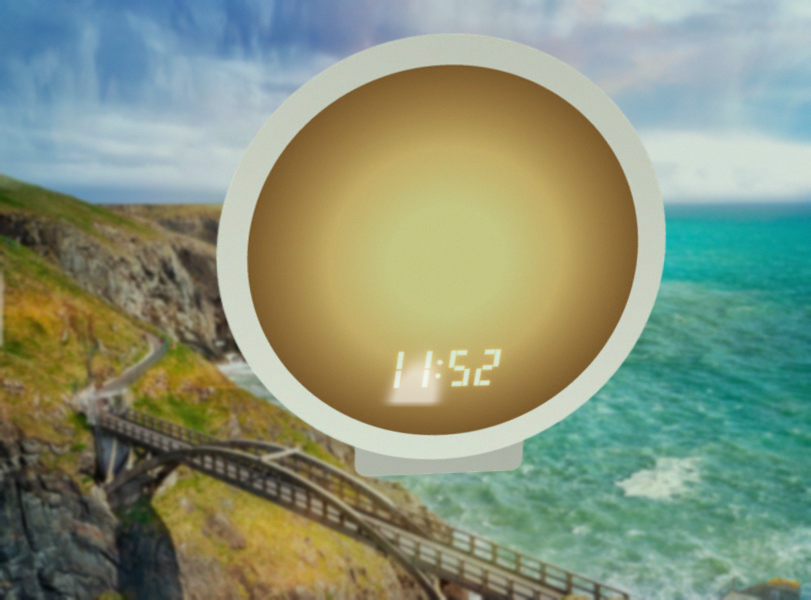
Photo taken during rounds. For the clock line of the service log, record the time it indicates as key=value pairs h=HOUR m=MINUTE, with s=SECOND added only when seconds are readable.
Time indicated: h=11 m=52
